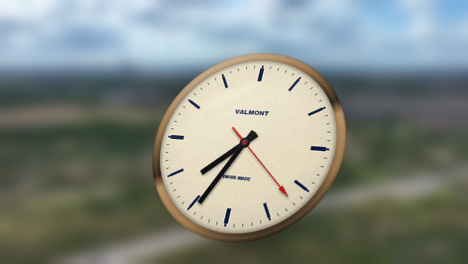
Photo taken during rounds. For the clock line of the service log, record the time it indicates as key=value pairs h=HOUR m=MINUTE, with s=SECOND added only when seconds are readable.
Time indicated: h=7 m=34 s=22
